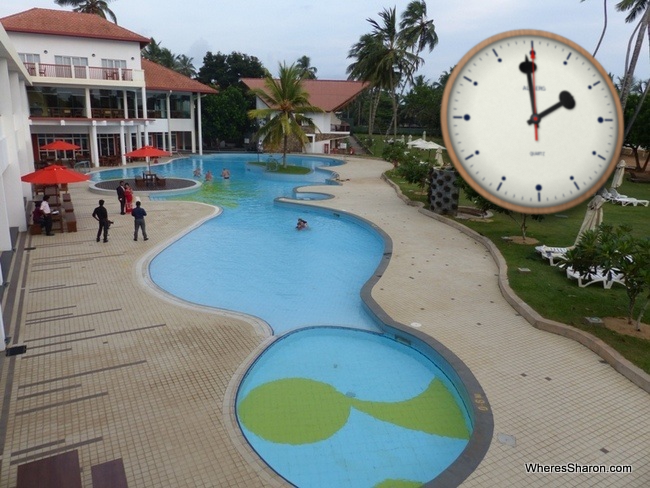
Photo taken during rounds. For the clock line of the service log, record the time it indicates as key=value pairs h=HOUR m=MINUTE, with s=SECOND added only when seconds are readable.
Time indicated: h=1 m=59 s=0
